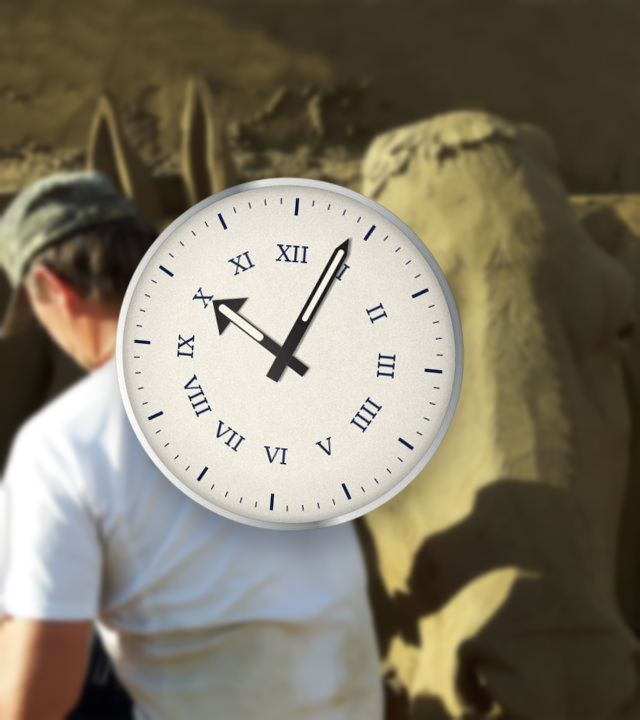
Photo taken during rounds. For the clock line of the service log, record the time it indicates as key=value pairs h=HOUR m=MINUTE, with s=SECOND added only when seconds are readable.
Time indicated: h=10 m=4
